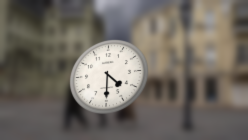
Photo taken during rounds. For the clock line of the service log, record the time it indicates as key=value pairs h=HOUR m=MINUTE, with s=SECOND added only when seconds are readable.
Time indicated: h=4 m=30
